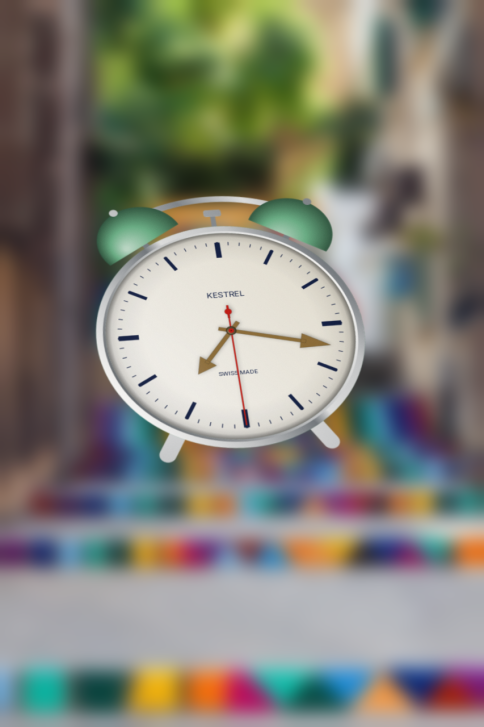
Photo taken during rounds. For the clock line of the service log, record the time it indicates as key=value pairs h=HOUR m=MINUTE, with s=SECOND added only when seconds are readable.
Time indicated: h=7 m=17 s=30
